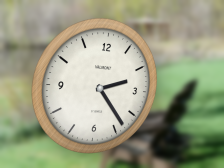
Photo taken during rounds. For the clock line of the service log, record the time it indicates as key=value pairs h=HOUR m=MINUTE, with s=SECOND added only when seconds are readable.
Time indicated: h=2 m=23
